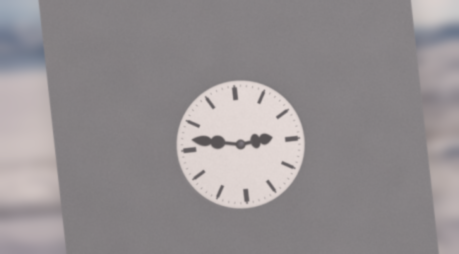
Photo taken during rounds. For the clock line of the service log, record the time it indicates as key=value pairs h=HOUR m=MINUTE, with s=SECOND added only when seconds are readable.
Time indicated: h=2 m=47
